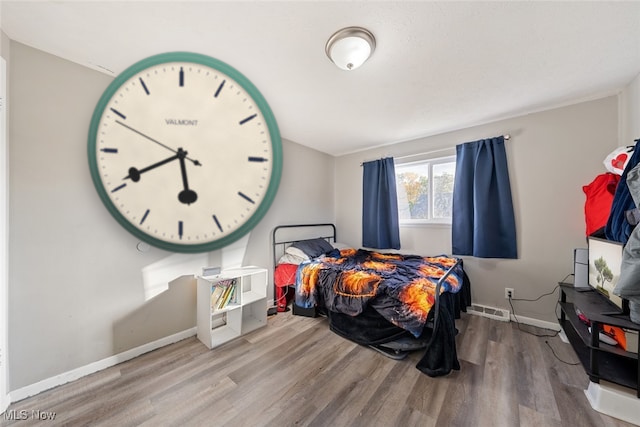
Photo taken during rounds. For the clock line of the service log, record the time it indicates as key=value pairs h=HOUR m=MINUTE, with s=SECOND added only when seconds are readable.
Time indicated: h=5 m=40 s=49
